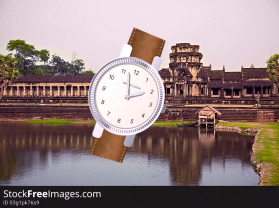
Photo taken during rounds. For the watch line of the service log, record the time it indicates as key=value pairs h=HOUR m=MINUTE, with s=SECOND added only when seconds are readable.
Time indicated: h=1 m=57
